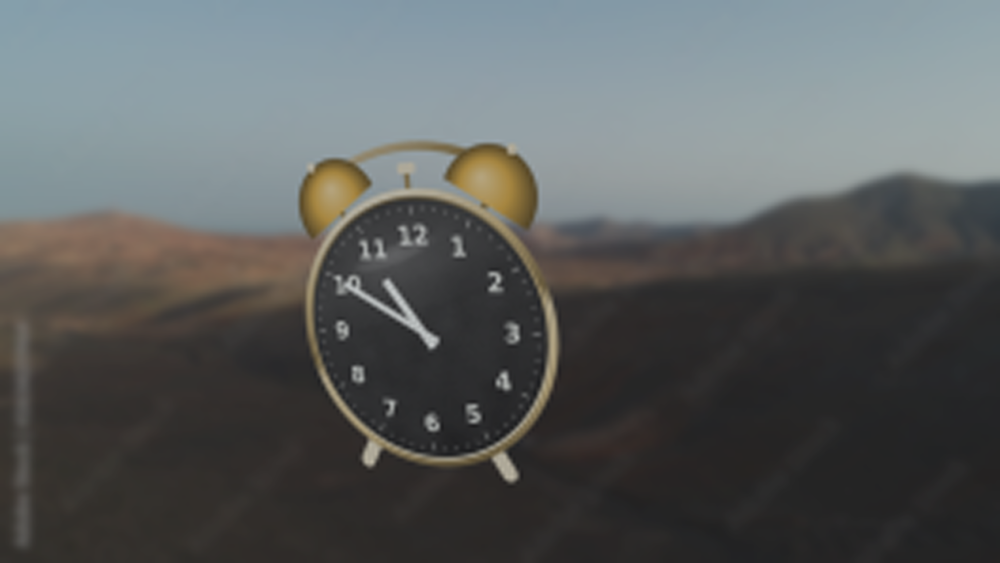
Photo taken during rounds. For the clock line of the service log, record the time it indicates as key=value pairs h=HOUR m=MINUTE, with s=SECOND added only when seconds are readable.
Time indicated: h=10 m=50
